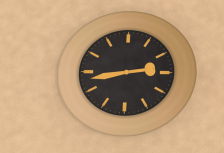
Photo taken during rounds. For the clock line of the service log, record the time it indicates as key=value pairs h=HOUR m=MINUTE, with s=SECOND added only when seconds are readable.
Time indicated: h=2 m=43
